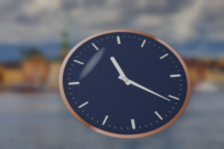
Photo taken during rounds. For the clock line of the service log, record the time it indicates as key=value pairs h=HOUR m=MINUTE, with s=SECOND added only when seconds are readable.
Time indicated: h=11 m=21
